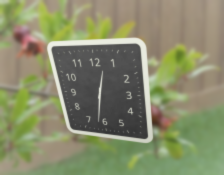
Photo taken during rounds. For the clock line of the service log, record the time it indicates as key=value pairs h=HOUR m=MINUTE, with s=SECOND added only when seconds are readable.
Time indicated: h=12 m=32
